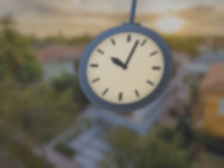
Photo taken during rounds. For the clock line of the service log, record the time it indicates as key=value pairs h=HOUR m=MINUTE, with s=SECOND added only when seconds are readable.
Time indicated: h=10 m=3
